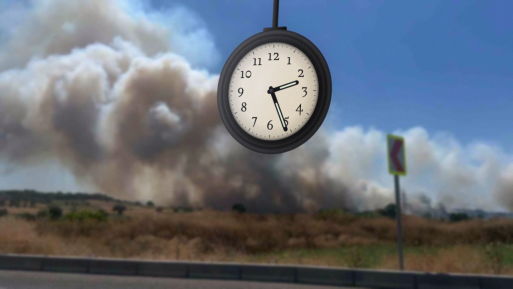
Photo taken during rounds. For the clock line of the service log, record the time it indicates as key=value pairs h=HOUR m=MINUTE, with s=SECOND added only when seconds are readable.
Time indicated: h=2 m=26
